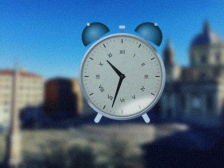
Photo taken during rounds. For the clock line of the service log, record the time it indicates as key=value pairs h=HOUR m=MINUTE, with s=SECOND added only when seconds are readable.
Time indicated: h=10 m=33
